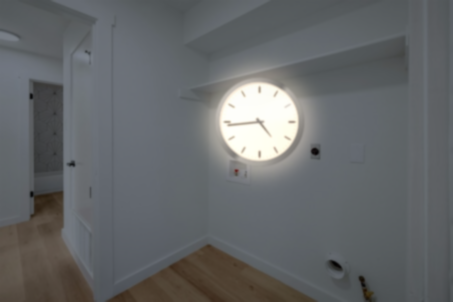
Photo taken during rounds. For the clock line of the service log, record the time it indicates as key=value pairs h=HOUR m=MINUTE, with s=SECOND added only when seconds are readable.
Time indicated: h=4 m=44
